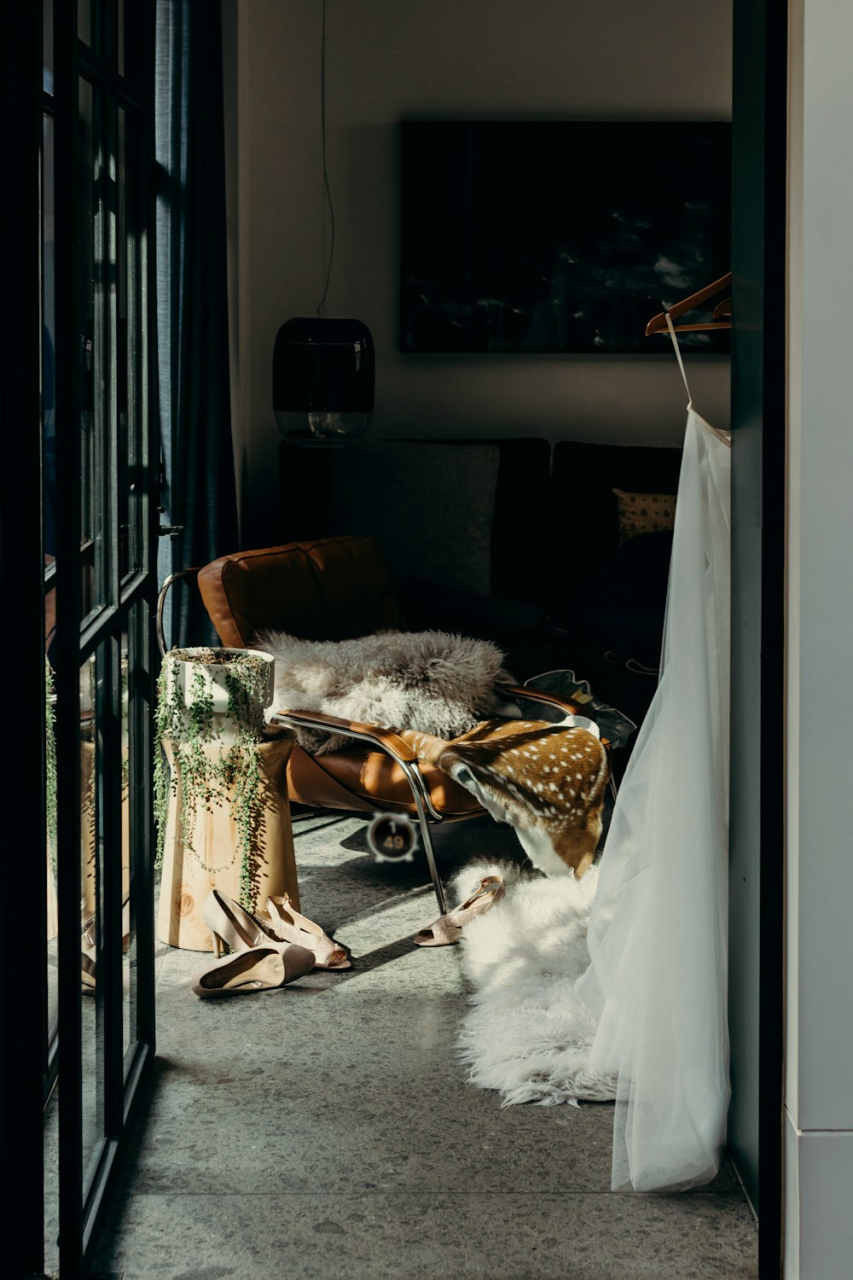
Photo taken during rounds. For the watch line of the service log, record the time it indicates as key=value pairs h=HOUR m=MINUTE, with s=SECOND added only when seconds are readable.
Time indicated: h=1 m=49
